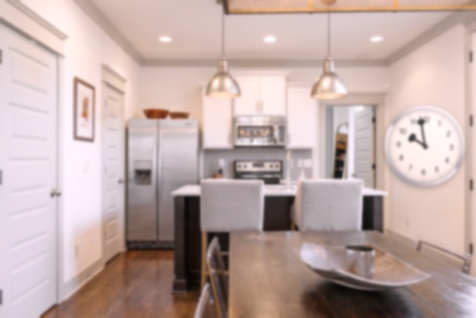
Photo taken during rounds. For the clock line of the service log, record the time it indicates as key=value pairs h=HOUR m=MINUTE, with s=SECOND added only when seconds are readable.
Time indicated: h=9 m=58
